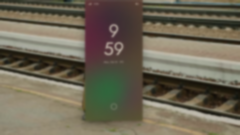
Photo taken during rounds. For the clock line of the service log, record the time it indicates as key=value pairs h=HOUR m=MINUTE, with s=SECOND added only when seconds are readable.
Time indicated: h=9 m=59
